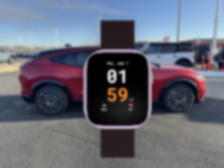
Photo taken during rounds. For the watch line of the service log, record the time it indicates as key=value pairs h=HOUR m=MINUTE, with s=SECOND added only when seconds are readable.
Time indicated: h=1 m=59
